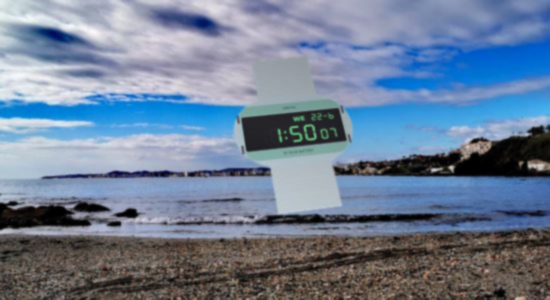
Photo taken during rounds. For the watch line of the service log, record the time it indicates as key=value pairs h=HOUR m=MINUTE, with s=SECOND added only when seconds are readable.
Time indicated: h=1 m=50 s=7
